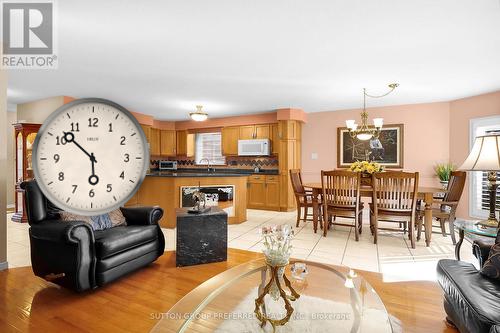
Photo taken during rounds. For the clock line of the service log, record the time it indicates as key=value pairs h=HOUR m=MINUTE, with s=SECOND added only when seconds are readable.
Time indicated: h=5 m=52
